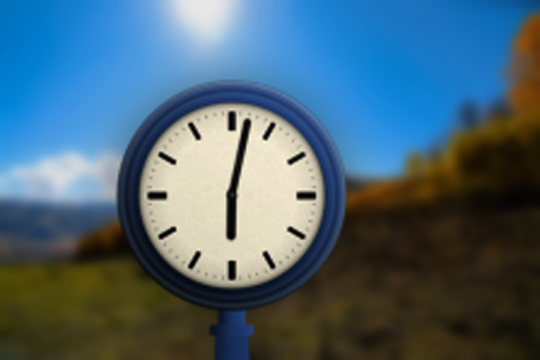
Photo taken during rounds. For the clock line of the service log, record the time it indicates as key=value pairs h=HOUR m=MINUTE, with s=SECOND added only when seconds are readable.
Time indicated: h=6 m=2
